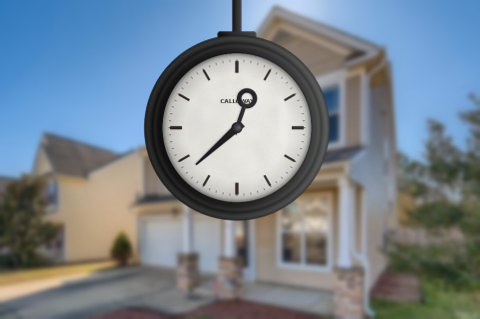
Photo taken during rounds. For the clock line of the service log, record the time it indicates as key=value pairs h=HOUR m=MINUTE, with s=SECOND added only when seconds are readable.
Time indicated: h=12 m=38
